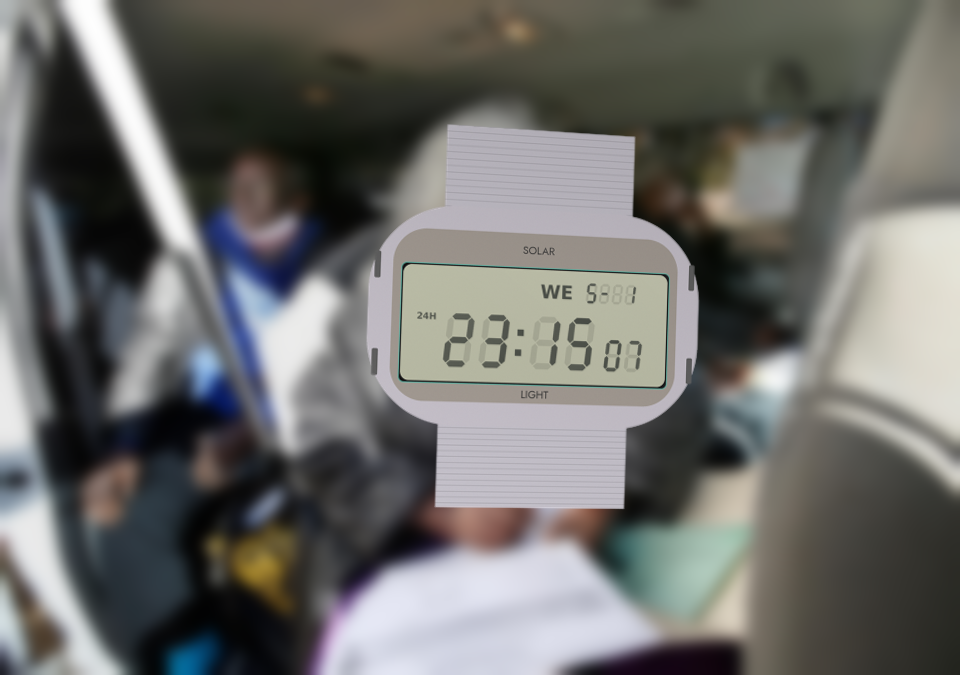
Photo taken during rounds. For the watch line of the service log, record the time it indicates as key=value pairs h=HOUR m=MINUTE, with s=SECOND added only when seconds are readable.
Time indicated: h=23 m=15 s=7
